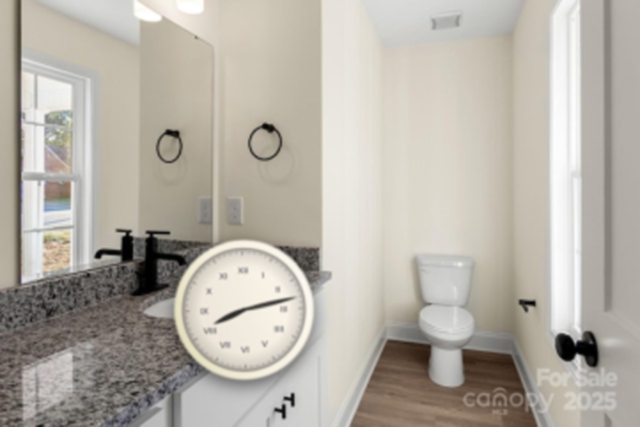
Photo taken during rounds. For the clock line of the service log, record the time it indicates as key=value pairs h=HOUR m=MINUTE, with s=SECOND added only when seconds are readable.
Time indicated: h=8 m=13
